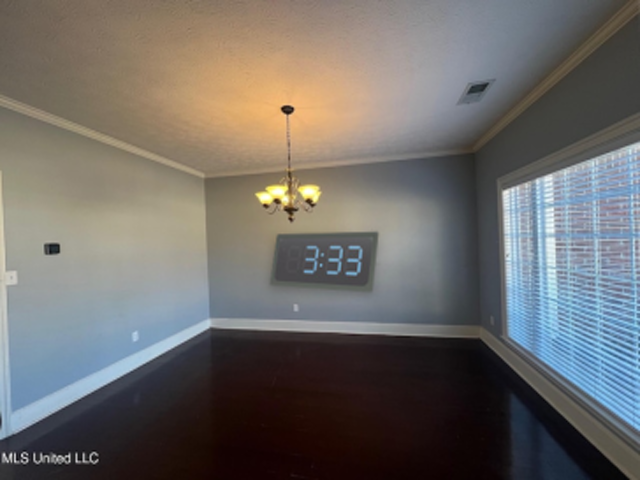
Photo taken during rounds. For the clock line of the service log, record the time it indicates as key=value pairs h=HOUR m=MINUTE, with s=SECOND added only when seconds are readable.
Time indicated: h=3 m=33
